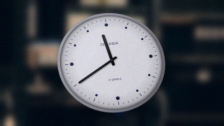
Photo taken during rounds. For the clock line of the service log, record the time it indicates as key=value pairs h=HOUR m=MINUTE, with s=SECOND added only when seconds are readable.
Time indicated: h=11 m=40
